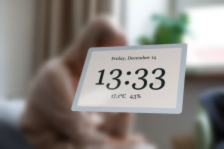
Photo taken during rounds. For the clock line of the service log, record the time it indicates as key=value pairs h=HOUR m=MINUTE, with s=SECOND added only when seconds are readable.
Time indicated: h=13 m=33
